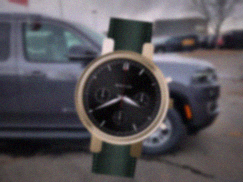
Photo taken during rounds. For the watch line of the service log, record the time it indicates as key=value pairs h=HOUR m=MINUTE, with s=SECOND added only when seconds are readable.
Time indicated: h=3 m=40
